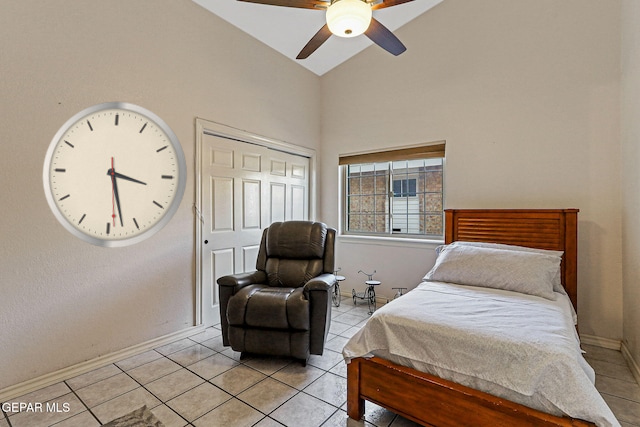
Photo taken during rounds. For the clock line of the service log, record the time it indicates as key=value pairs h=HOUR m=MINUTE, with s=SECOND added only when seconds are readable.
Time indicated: h=3 m=27 s=29
